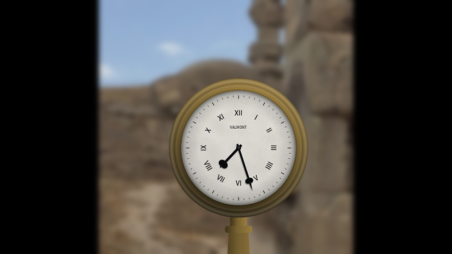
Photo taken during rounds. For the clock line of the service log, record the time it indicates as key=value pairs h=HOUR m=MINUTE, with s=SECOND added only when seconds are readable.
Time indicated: h=7 m=27
